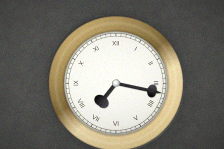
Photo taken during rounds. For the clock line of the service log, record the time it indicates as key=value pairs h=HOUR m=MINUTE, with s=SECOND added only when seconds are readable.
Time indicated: h=7 m=17
